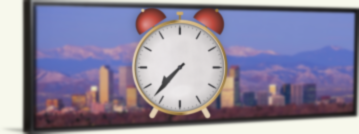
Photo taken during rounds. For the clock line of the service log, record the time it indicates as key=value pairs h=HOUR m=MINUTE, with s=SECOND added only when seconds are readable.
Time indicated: h=7 m=37
